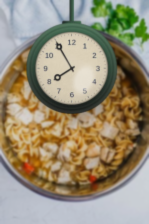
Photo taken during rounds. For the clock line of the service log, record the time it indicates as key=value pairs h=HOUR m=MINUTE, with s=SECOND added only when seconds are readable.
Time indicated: h=7 m=55
